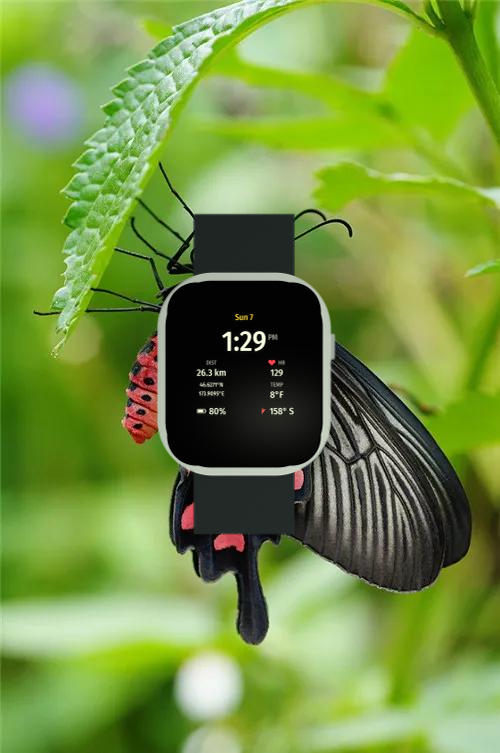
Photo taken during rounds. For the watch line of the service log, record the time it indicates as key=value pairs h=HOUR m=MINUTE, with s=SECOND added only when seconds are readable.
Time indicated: h=1 m=29
